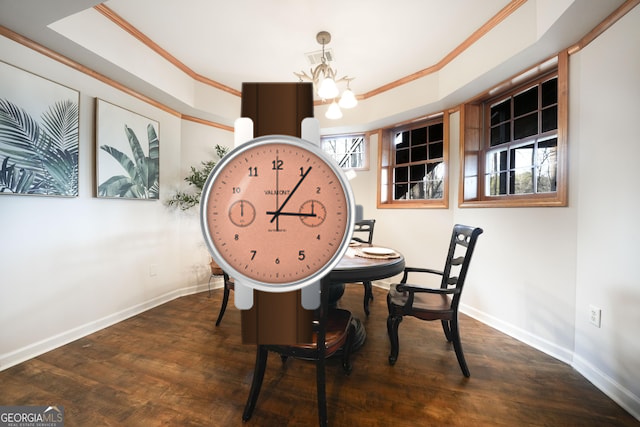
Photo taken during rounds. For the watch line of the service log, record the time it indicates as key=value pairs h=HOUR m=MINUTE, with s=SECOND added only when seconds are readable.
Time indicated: h=3 m=6
